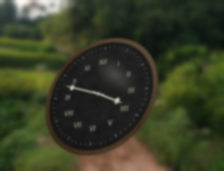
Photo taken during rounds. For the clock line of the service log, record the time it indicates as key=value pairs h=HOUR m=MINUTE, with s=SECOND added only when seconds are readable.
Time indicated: h=3 m=48
